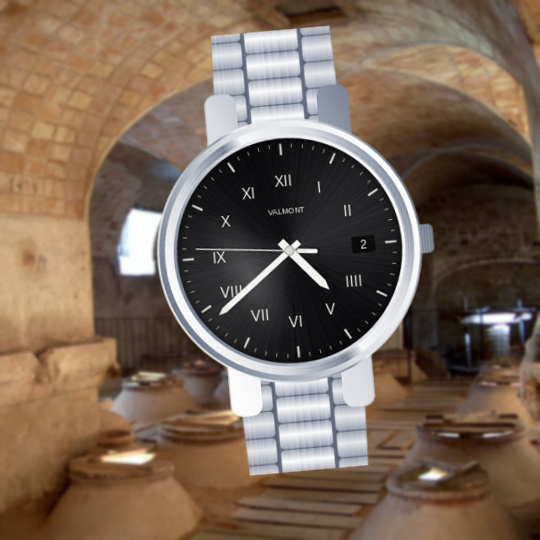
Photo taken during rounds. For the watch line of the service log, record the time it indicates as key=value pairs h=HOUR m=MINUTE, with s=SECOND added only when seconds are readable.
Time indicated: h=4 m=38 s=46
